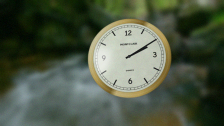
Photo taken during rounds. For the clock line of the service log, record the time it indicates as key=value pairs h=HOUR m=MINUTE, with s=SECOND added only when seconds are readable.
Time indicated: h=2 m=10
